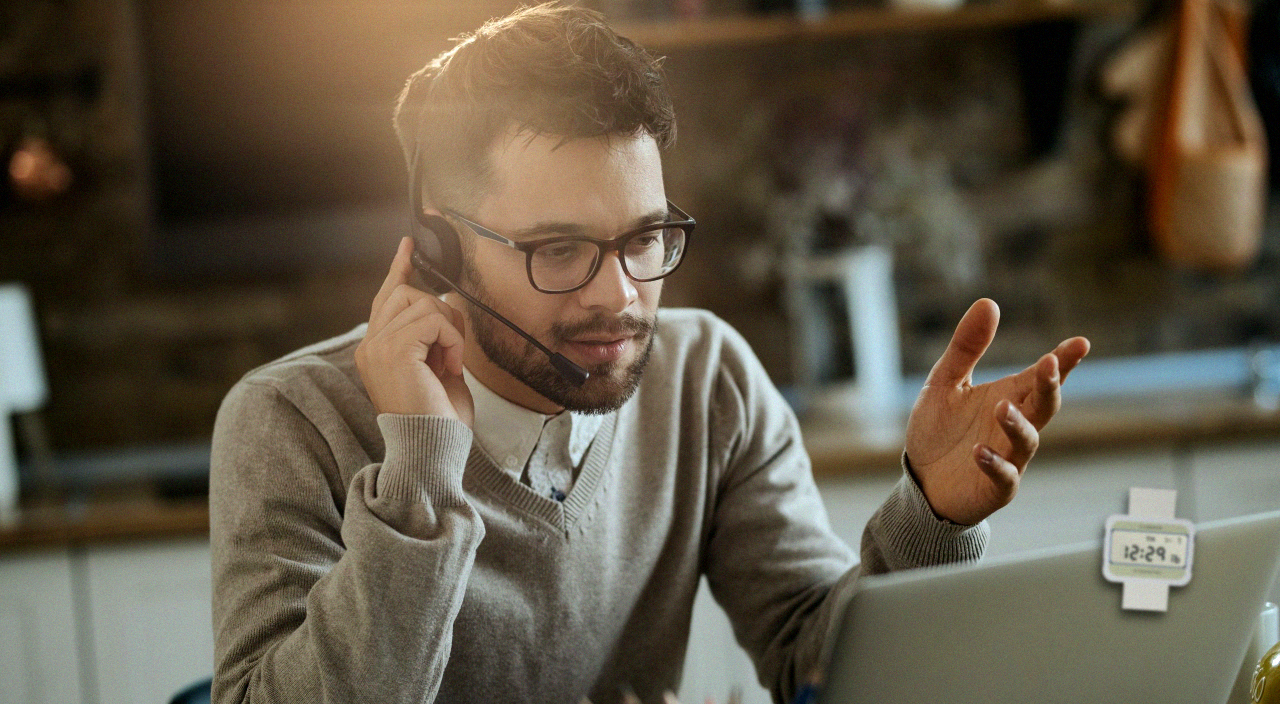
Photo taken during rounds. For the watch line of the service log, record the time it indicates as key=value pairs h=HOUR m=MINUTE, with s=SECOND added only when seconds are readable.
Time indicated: h=12 m=29
